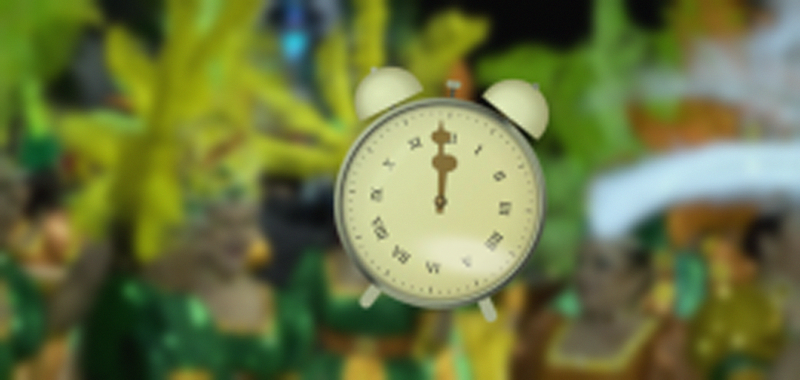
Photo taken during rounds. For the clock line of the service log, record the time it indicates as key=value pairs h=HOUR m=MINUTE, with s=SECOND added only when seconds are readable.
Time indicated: h=11 m=59
